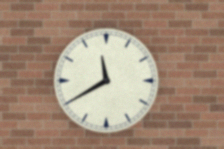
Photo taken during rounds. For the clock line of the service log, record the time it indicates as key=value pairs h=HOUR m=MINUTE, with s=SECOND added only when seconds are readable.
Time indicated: h=11 m=40
